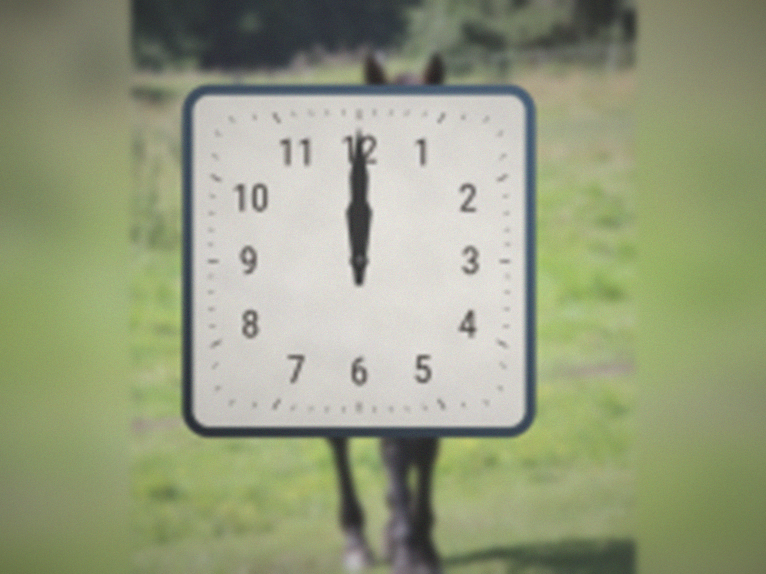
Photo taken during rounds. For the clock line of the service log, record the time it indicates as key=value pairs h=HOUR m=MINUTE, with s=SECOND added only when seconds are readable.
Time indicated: h=12 m=0
